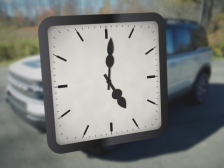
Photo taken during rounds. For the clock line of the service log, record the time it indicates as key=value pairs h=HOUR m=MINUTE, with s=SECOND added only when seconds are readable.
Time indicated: h=5 m=1
